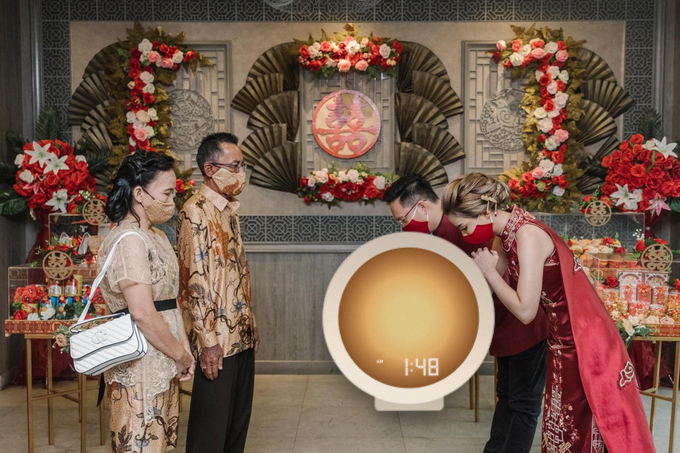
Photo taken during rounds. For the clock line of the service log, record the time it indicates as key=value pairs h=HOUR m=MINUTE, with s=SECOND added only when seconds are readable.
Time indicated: h=1 m=48
